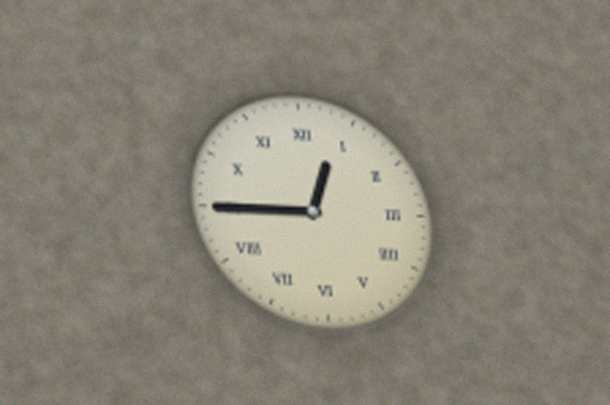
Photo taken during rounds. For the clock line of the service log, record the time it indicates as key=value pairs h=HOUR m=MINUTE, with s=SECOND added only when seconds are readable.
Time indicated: h=12 m=45
